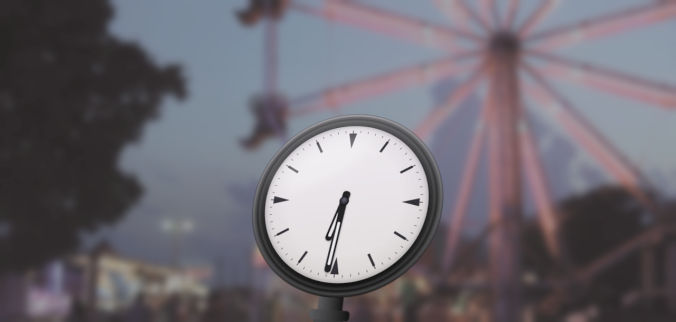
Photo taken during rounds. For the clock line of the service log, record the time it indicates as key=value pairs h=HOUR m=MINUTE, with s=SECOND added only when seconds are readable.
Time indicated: h=6 m=31
